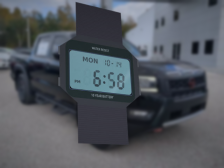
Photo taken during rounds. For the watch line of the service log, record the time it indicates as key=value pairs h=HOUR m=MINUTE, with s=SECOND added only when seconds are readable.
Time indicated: h=6 m=58
